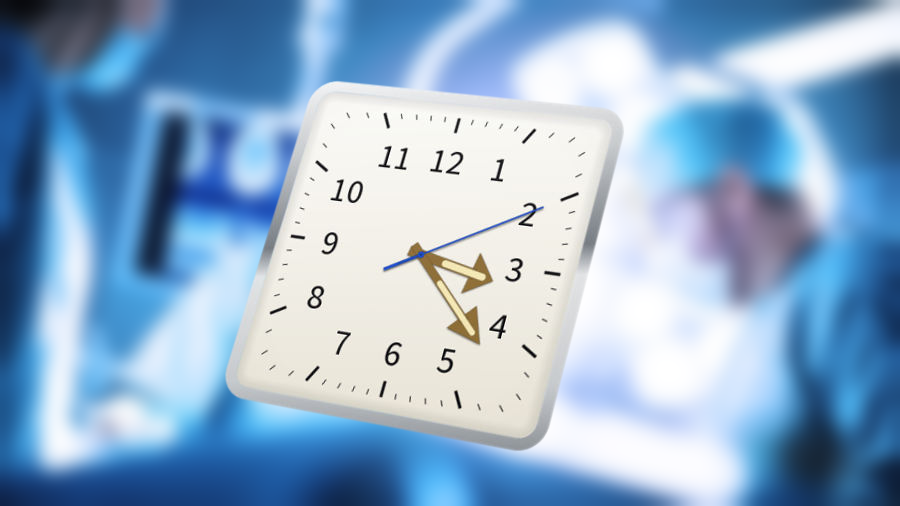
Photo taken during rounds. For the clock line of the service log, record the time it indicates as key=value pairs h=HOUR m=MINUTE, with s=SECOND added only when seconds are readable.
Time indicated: h=3 m=22 s=10
